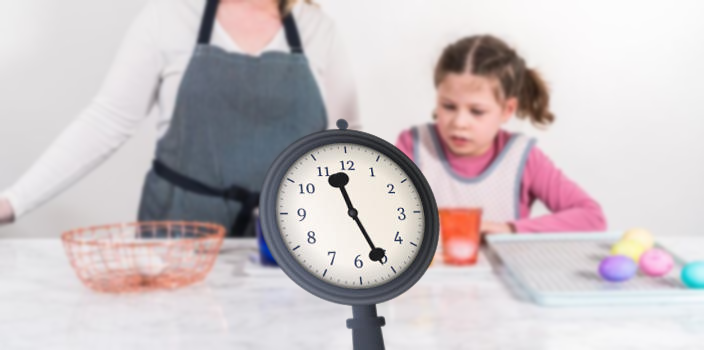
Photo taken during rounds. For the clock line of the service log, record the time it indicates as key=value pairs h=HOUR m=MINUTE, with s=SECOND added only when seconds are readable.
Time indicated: h=11 m=26
